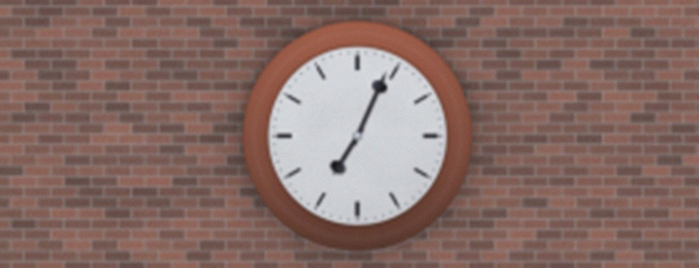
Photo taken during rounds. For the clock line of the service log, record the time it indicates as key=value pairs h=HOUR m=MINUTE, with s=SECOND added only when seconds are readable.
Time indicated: h=7 m=4
